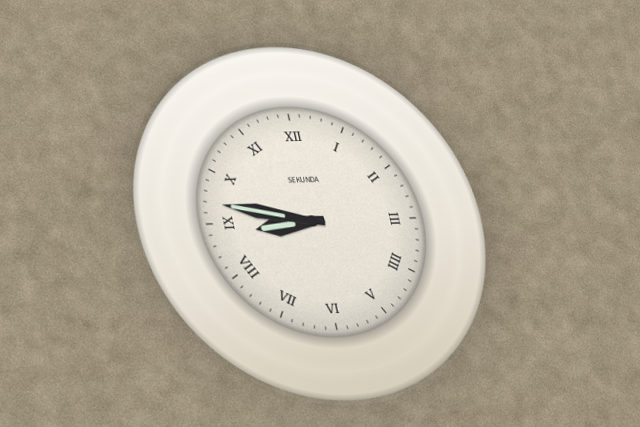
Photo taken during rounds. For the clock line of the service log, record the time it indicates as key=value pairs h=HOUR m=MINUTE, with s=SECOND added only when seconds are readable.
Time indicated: h=8 m=47
